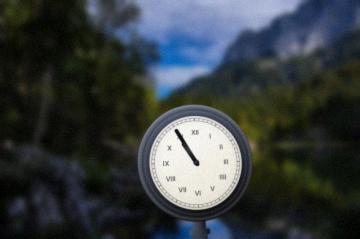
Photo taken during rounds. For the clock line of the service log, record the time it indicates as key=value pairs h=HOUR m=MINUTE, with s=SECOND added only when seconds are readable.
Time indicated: h=10 m=55
